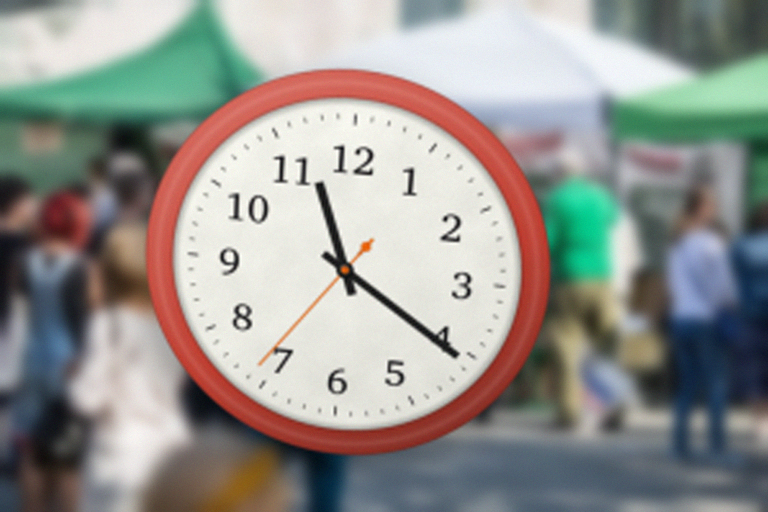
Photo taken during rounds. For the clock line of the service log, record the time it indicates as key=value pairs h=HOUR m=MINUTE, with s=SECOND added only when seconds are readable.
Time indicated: h=11 m=20 s=36
